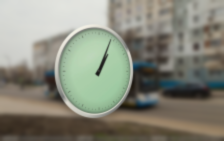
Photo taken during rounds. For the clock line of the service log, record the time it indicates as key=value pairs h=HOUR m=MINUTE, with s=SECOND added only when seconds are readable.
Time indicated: h=1 m=4
